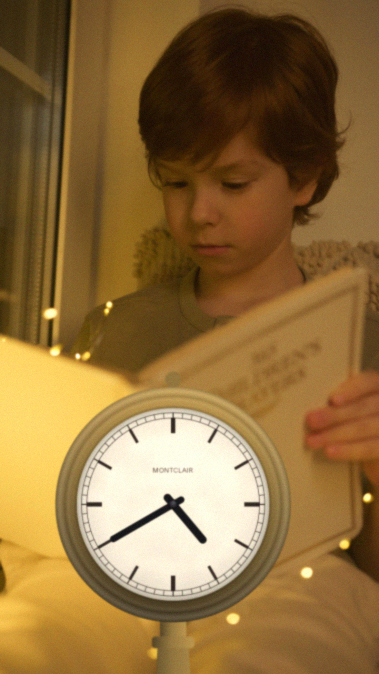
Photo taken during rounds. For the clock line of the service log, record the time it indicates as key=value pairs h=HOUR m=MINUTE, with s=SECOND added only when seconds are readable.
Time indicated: h=4 m=40
